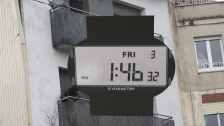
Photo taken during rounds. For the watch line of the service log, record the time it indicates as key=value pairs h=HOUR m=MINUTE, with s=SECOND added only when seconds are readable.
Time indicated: h=1 m=46 s=32
